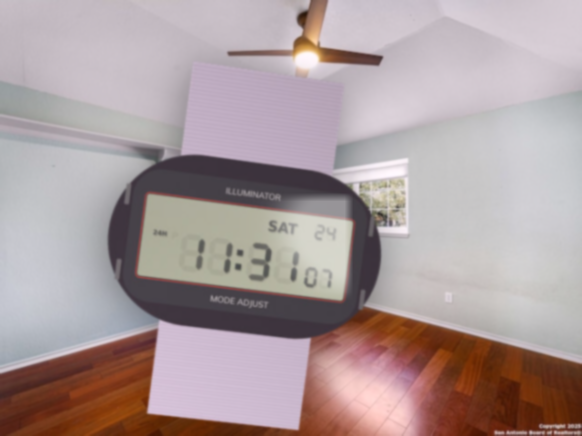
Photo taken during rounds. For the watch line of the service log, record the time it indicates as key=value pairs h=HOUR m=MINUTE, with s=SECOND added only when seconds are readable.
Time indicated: h=11 m=31 s=7
